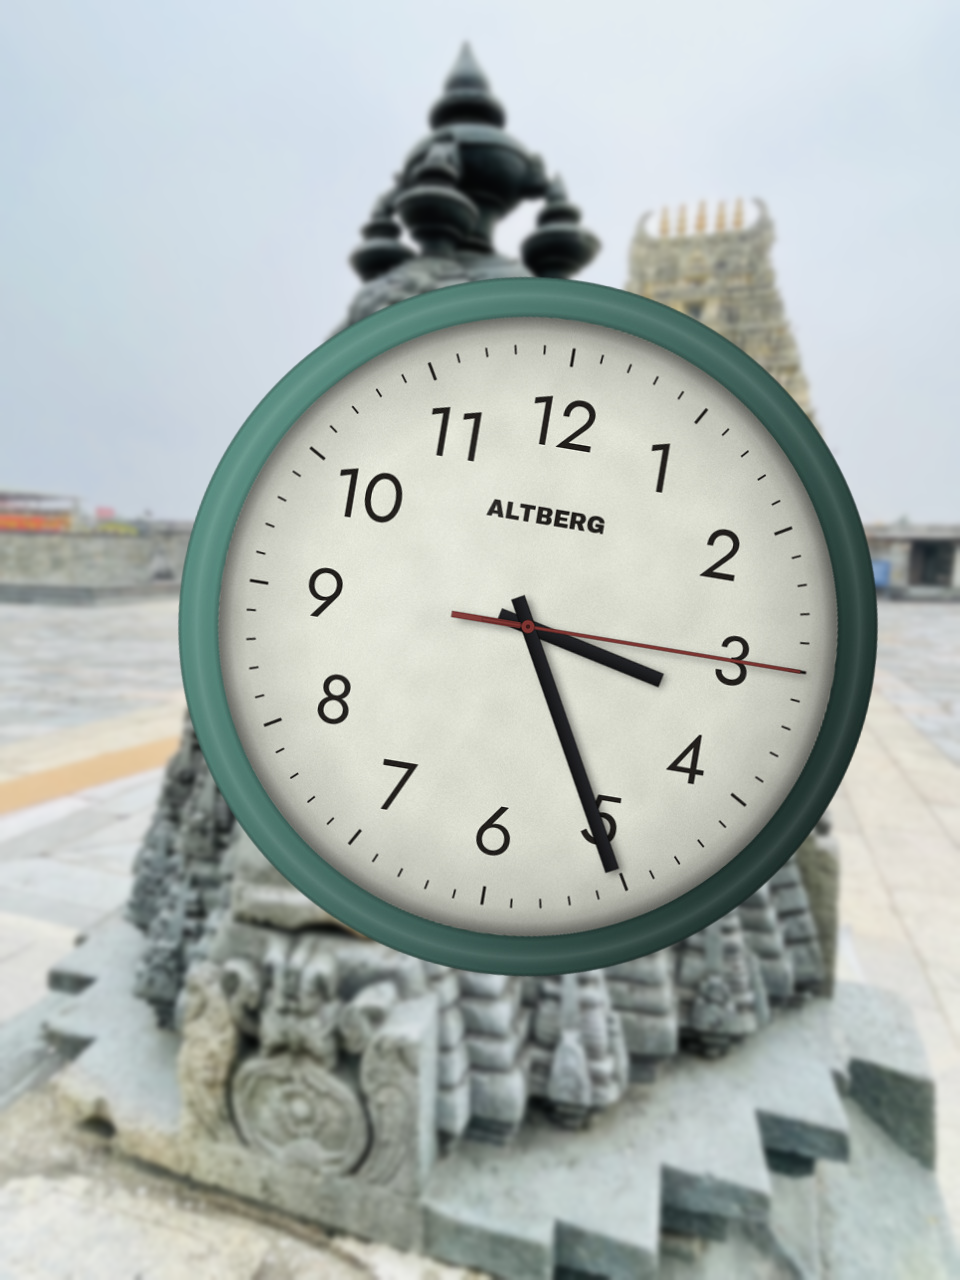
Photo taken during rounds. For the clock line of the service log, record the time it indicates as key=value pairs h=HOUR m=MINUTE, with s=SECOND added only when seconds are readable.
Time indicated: h=3 m=25 s=15
